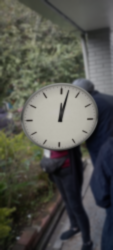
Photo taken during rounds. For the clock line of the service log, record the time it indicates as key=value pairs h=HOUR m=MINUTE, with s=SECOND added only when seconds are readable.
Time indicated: h=12 m=2
